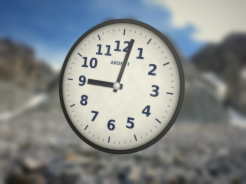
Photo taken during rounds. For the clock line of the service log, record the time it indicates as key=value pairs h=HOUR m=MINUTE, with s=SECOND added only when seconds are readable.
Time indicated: h=9 m=2
